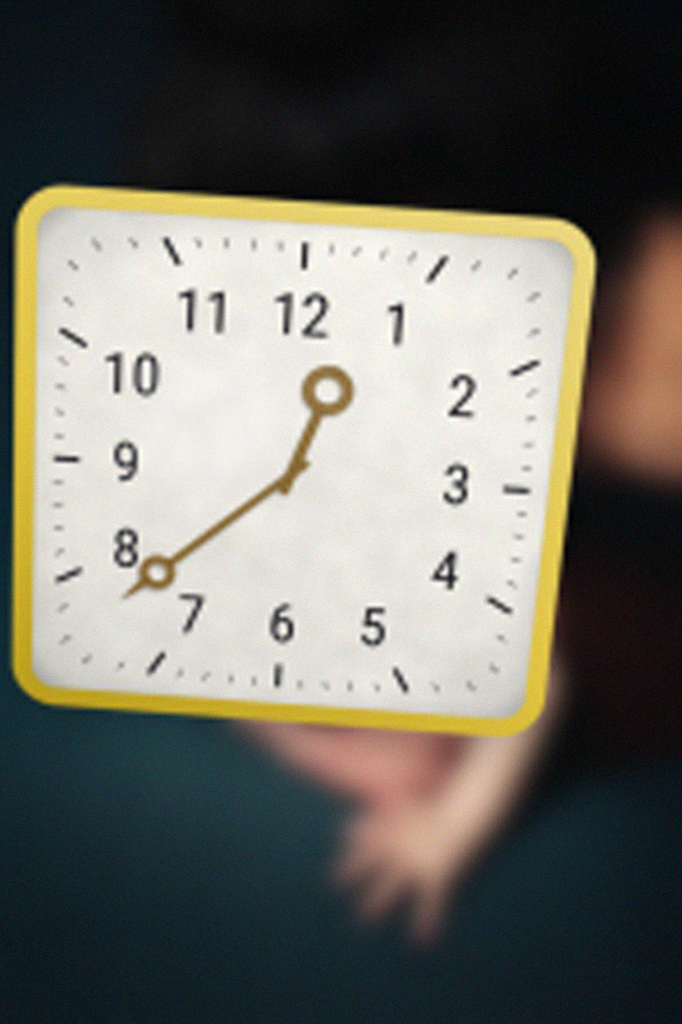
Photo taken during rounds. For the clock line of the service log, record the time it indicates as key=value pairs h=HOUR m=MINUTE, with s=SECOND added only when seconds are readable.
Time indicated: h=12 m=38
